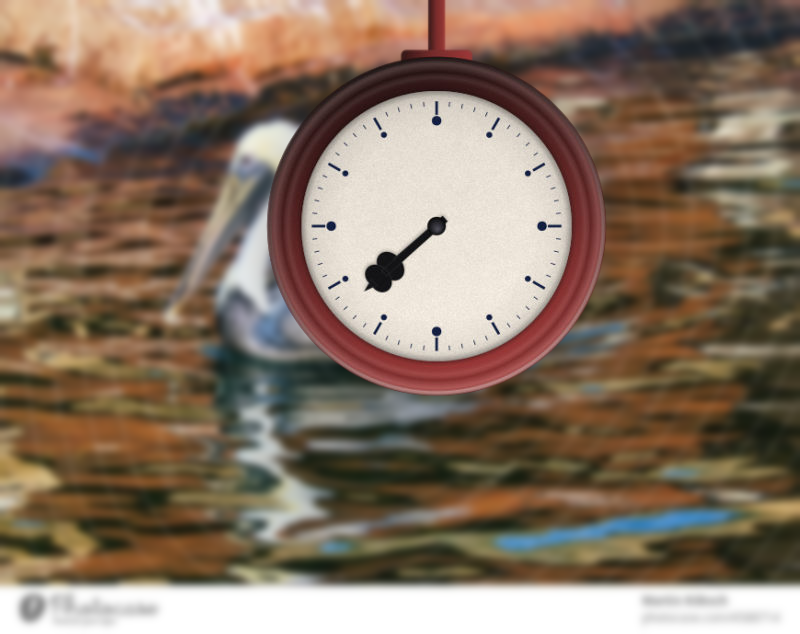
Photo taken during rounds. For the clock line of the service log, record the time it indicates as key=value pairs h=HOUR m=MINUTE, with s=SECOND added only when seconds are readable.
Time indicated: h=7 m=38
